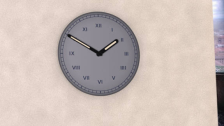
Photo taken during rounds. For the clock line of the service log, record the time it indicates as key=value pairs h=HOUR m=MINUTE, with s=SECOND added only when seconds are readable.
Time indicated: h=1 m=50
